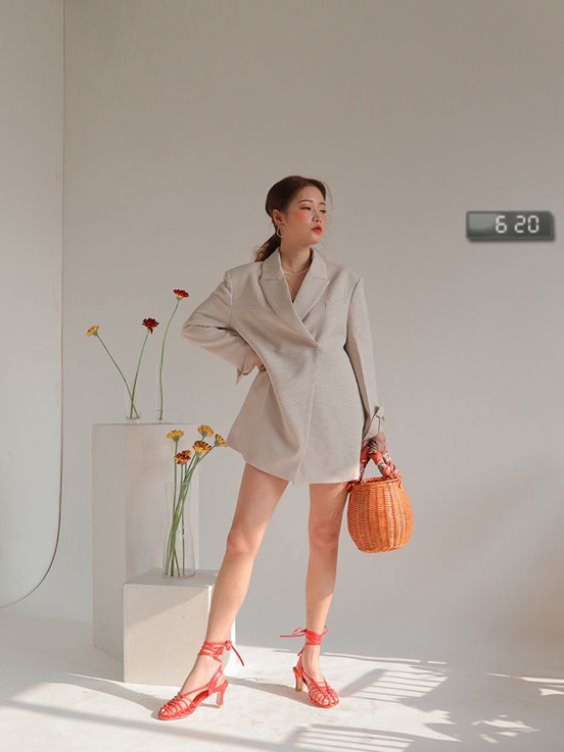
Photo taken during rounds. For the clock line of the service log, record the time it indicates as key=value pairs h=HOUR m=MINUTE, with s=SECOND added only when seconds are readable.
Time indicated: h=6 m=20
